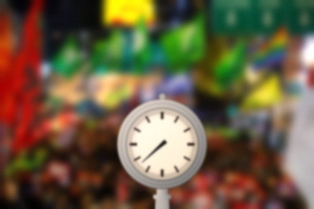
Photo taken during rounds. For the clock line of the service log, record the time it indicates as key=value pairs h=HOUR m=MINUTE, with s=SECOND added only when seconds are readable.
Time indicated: h=7 m=38
